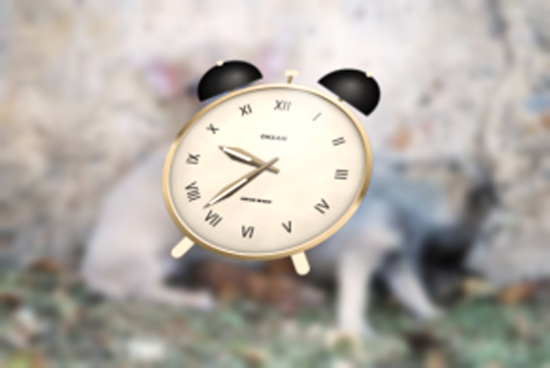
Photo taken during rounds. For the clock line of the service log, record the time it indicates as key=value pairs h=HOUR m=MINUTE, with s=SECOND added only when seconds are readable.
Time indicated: h=9 m=37
